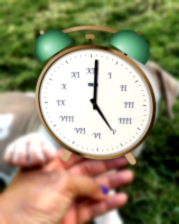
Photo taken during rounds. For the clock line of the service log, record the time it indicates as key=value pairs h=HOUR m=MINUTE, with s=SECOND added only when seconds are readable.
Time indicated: h=5 m=1
